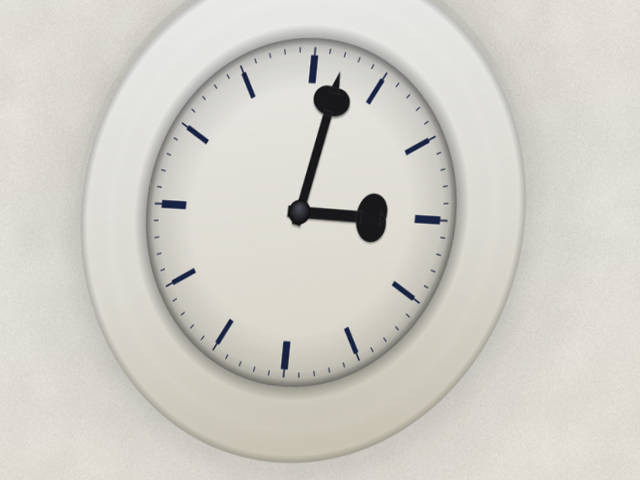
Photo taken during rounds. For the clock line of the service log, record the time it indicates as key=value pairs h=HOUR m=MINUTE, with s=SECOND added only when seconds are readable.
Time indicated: h=3 m=2
